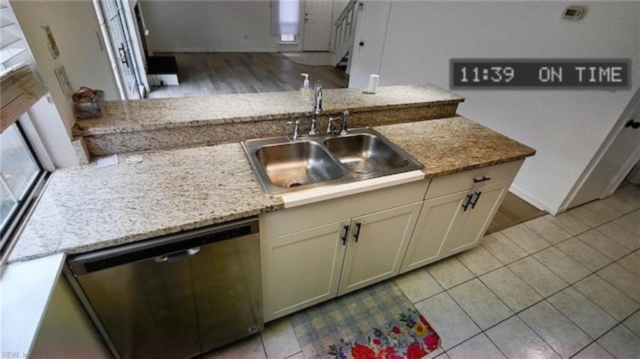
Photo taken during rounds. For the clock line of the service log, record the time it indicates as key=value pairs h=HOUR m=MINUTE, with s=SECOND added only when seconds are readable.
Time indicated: h=11 m=39
